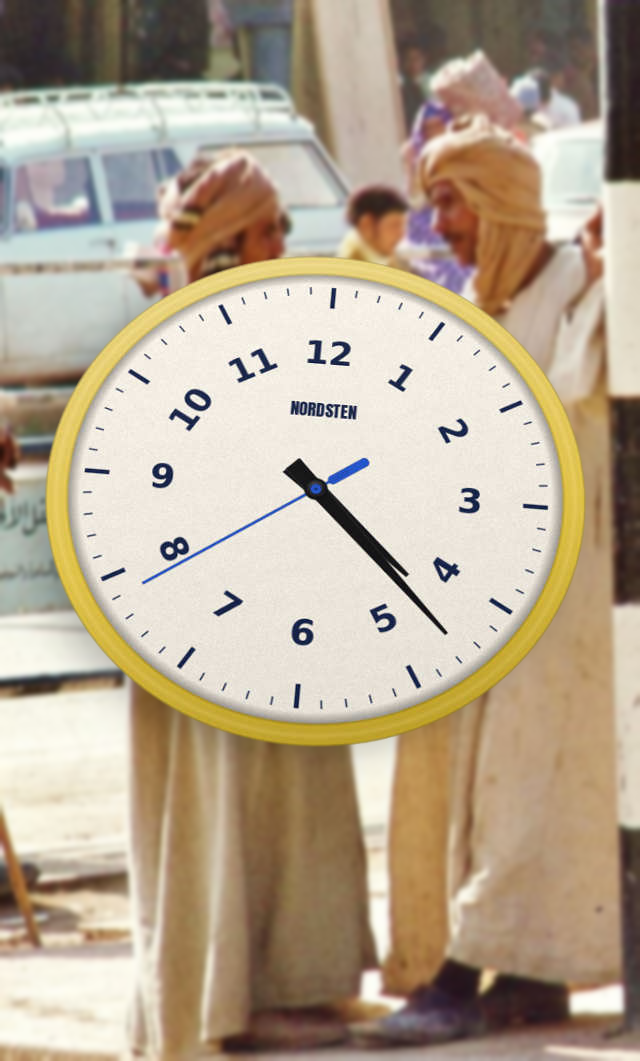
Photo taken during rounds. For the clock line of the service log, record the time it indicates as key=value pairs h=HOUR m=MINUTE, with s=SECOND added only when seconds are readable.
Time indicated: h=4 m=22 s=39
